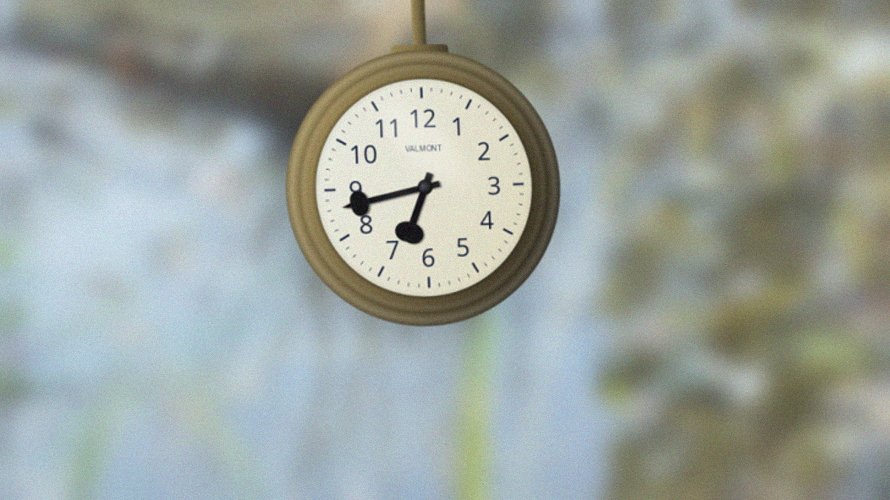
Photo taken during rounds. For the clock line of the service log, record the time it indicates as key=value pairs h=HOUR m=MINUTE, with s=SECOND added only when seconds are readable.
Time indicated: h=6 m=43
